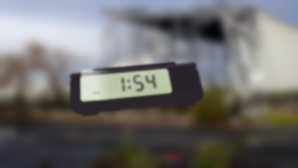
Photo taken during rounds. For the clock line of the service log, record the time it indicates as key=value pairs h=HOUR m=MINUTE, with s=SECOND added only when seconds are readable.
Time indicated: h=1 m=54
